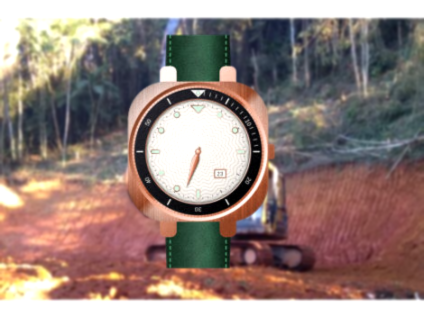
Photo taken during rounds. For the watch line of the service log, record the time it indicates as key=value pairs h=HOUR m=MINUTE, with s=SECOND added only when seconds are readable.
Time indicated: h=6 m=33
